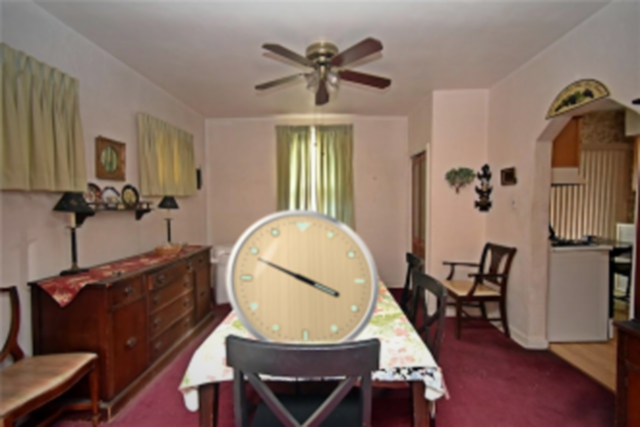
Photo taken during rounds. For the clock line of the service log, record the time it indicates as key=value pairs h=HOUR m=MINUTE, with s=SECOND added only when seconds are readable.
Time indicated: h=3 m=49
